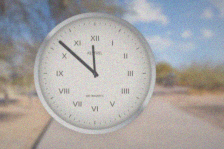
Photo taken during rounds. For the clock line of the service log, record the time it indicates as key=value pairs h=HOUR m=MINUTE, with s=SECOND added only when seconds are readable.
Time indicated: h=11 m=52
